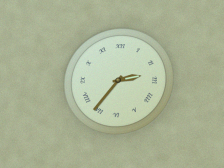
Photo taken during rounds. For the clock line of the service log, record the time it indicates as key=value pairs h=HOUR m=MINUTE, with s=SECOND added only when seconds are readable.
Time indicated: h=2 m=36
